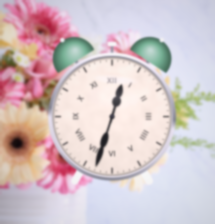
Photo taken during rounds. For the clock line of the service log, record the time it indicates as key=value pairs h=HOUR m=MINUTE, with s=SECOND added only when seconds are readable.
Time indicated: h=12 m=33
